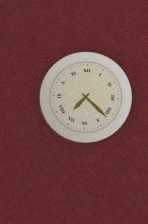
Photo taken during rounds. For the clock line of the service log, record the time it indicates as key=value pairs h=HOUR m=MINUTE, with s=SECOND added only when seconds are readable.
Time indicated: h=7 m=22
